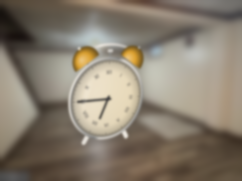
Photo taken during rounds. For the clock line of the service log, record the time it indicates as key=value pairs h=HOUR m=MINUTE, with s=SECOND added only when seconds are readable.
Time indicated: h=6 m=45
